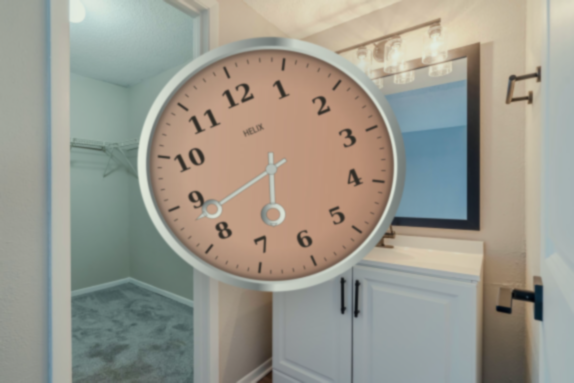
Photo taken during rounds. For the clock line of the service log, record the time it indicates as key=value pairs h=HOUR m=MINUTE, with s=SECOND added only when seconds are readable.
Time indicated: h=6 m=43
